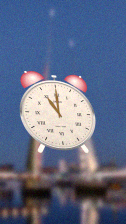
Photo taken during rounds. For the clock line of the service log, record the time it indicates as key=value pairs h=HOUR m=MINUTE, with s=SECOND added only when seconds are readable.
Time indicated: h=11 m=0
